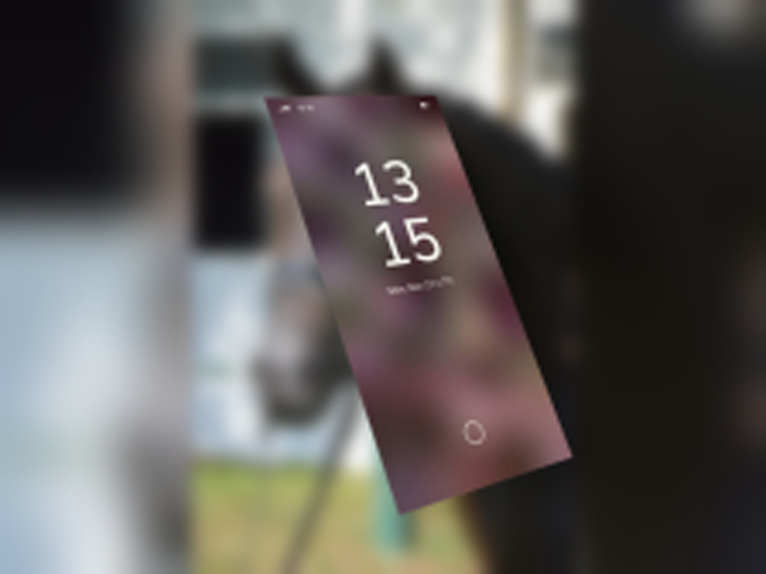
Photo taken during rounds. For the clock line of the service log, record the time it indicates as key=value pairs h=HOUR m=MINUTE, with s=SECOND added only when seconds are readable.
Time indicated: h=13 m=15
